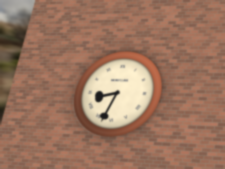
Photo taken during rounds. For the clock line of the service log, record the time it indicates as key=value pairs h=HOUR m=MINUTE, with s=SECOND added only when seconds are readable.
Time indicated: h=8 m=33
